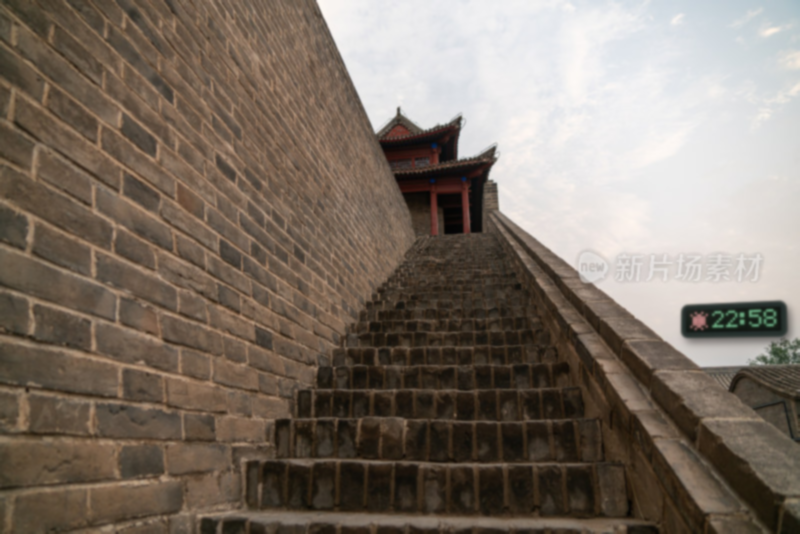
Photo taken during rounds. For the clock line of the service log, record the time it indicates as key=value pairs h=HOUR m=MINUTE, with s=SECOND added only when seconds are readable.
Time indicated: h=22 m=58
